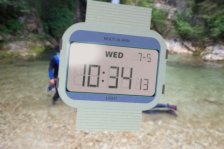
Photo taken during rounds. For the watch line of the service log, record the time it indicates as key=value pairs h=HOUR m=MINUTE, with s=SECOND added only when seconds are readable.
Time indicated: h=10 m=34 s=13
